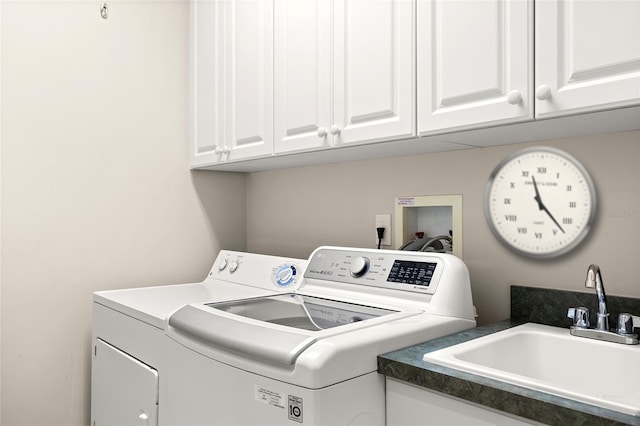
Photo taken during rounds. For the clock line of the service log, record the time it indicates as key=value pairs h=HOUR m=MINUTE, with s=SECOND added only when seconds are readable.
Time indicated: h=11 m=23
